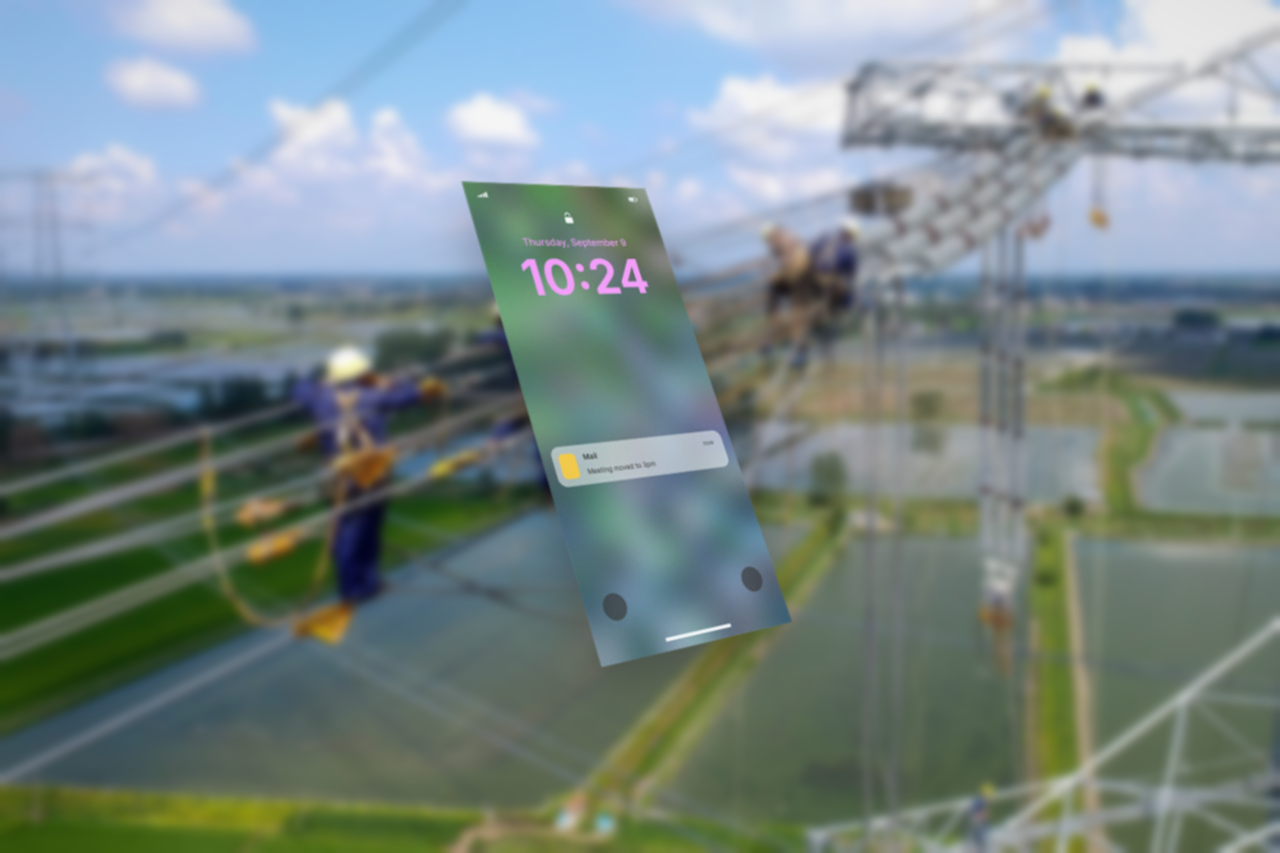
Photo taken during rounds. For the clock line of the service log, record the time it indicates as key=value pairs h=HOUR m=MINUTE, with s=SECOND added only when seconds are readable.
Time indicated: h=10 m=24
